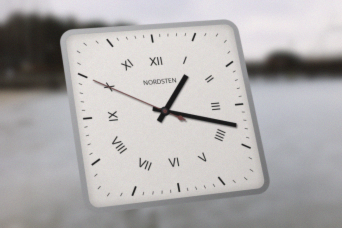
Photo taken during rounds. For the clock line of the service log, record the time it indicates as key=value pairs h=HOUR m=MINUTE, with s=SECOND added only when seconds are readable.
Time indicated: h=1 m=17 s=50
